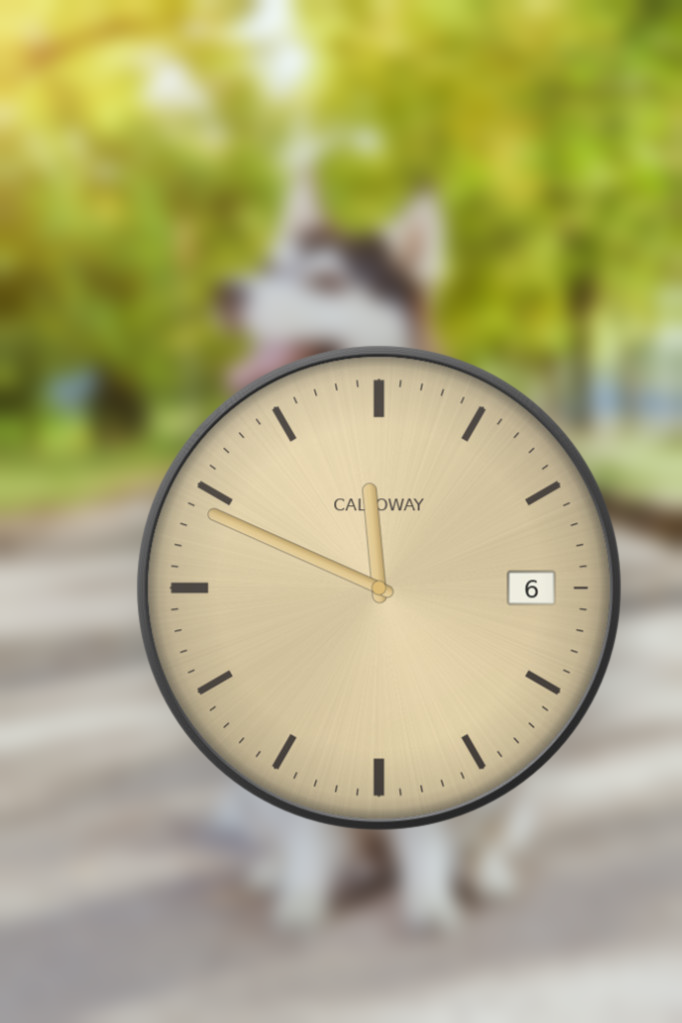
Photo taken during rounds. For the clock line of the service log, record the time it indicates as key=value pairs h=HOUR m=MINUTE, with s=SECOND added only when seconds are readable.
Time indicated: h=11 m=49
